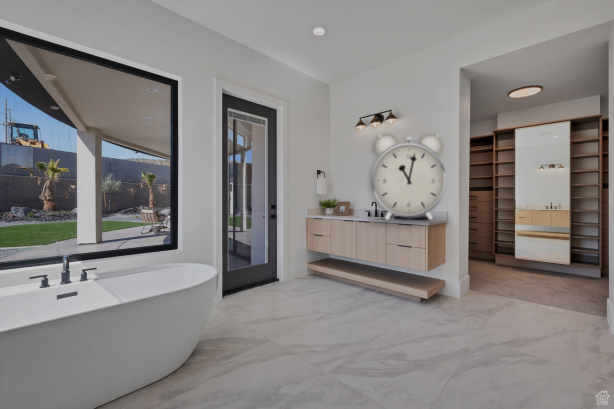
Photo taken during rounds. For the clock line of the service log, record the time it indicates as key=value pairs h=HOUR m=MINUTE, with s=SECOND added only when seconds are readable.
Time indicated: h=11 m=2
